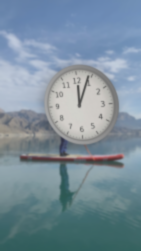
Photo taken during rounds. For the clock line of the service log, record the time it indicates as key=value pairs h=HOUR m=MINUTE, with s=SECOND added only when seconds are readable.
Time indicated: h=12 m=4
